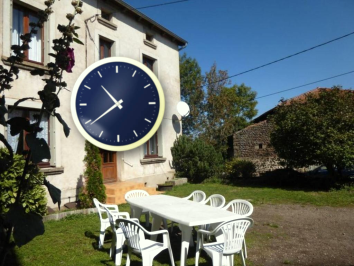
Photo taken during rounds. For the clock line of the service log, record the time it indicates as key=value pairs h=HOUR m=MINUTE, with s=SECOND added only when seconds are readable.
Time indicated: h=10 m=39
